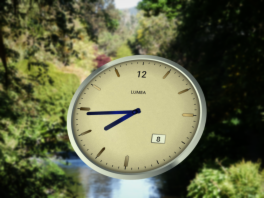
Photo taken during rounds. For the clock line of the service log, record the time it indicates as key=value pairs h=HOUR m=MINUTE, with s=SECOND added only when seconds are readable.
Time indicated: h=7 m=44
